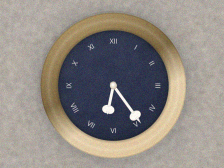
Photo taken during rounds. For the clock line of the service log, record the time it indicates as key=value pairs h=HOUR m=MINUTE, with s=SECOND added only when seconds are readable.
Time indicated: h=6 m=24
